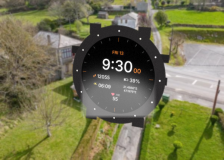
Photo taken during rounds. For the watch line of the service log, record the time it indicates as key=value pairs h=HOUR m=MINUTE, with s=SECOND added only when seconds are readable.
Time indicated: h=9 m=30
